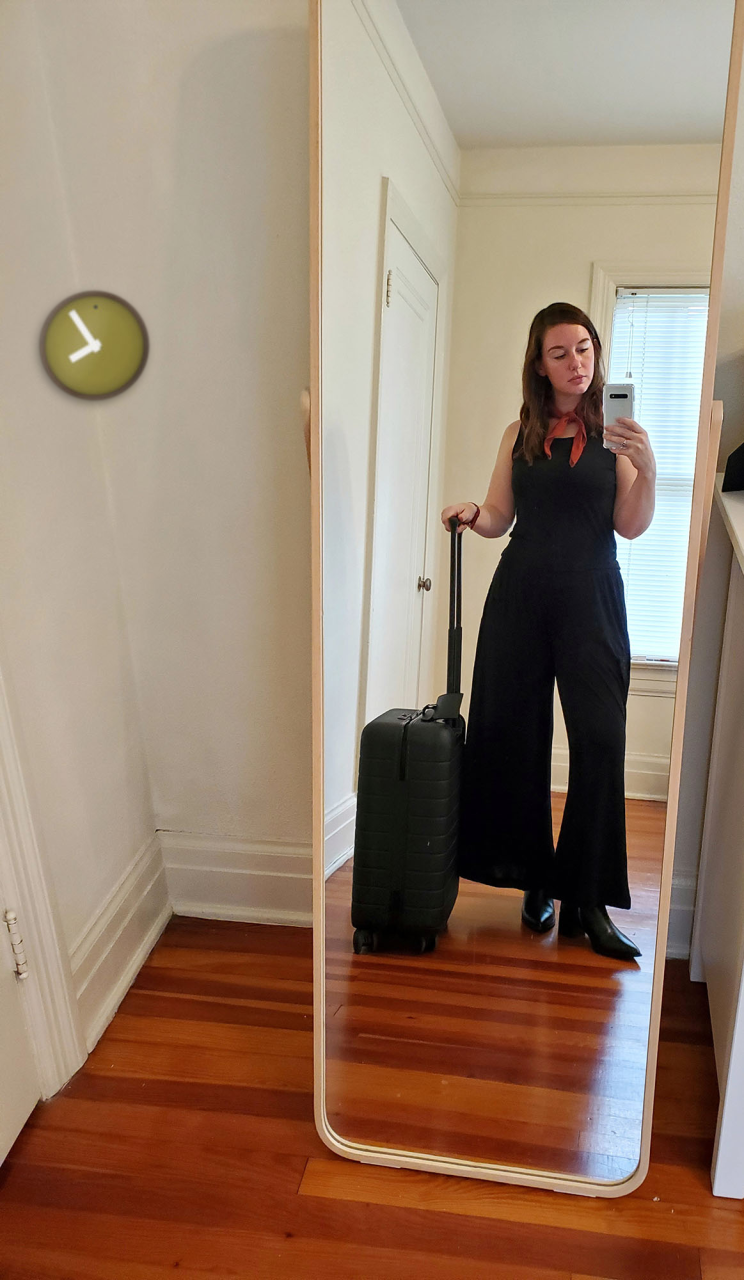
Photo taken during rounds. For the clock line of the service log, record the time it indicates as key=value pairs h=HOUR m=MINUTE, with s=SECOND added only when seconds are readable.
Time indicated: h=7 m=54
